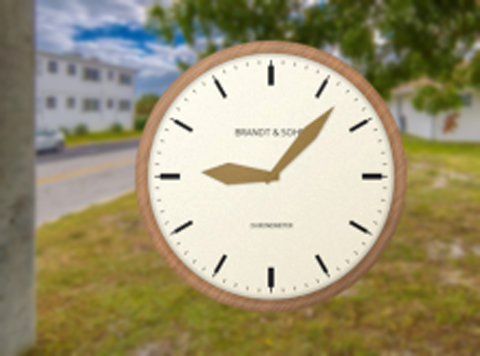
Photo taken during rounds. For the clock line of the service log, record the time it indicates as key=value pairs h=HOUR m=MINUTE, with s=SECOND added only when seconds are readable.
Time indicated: h=9 m=7
